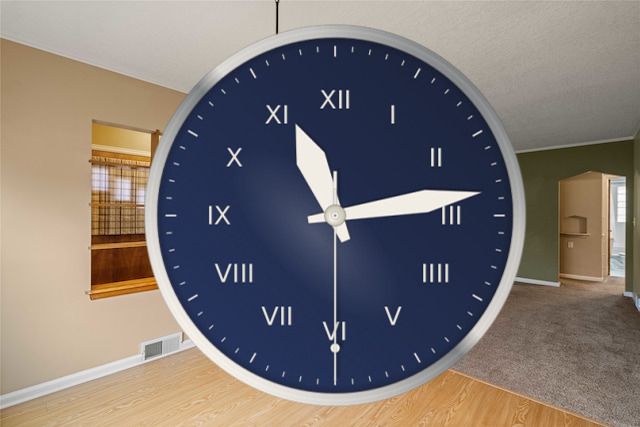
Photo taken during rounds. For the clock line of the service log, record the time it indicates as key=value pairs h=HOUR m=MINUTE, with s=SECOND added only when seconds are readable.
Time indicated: h=11 m=13 s=30
